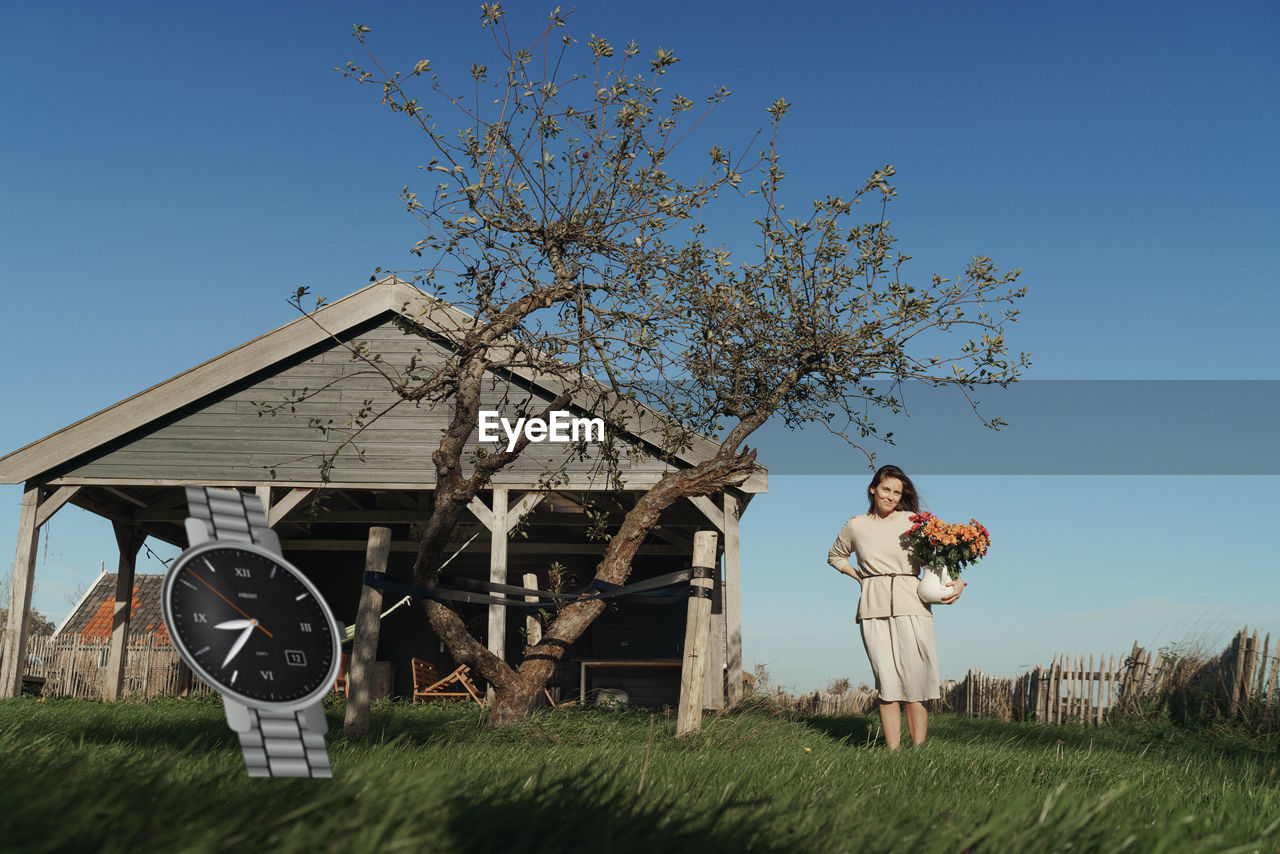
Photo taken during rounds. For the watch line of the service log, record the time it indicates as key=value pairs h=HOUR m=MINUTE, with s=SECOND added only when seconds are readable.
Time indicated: h=8 m=36 s=52
